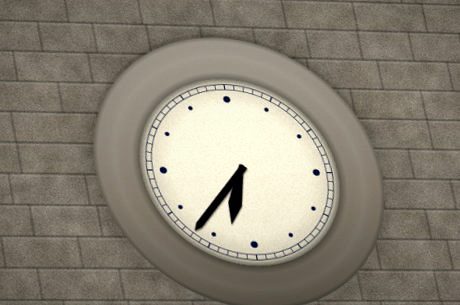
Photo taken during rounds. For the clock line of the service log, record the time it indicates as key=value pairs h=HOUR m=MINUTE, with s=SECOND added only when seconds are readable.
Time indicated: h=6 m=37
